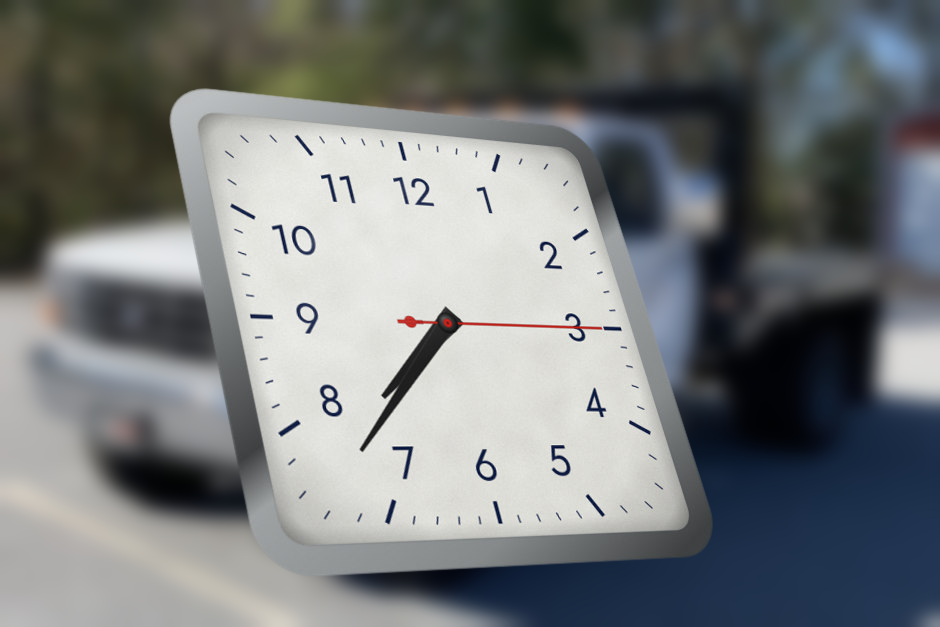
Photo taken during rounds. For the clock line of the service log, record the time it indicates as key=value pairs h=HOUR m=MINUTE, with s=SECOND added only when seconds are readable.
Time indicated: h=7 m=37 s=15
